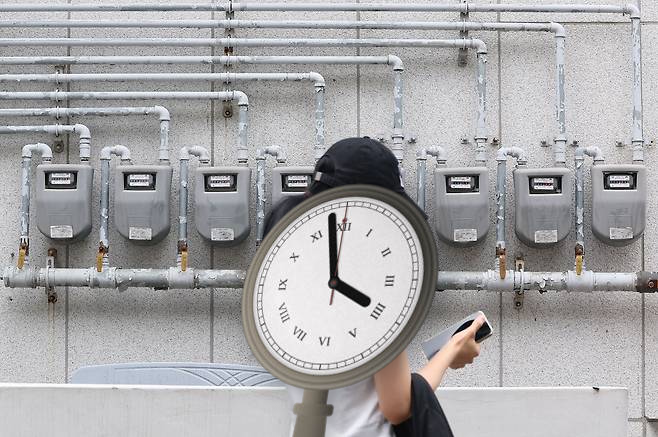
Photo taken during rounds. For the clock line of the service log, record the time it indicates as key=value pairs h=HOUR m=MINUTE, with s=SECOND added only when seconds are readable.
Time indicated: h=3 m=58 s=0
